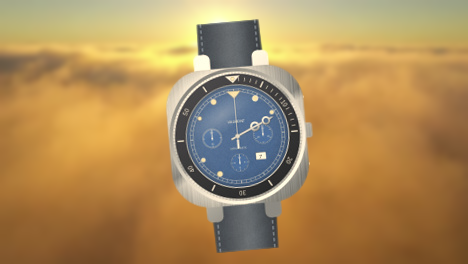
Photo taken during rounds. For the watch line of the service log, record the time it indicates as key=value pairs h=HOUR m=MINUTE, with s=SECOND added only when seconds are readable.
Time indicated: h=2 m=11
